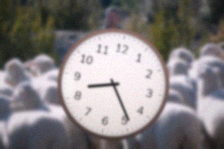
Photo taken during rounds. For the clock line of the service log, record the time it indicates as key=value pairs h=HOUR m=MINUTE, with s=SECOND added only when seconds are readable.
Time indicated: h=8 m=24
